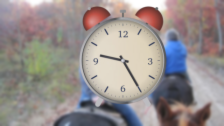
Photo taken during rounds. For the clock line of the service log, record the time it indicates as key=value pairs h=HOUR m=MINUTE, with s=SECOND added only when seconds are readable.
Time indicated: h=9 m=25
